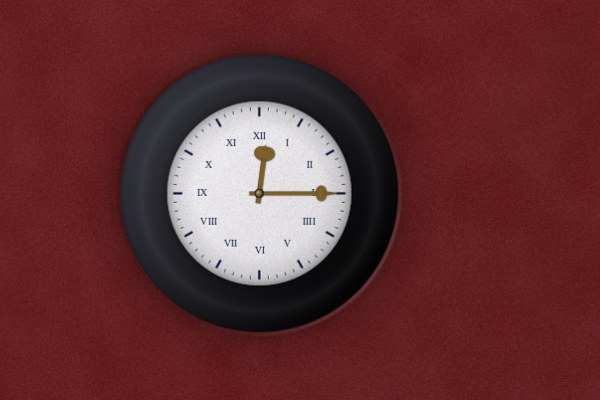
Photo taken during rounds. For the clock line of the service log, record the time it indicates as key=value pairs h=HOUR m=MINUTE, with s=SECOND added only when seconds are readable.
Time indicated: h=12 m=15
